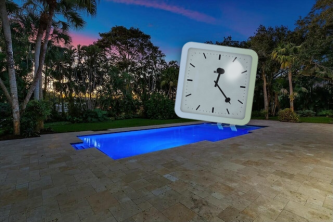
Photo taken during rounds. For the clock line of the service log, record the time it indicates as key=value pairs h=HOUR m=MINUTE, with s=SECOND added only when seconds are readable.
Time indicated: h=12 m=23
